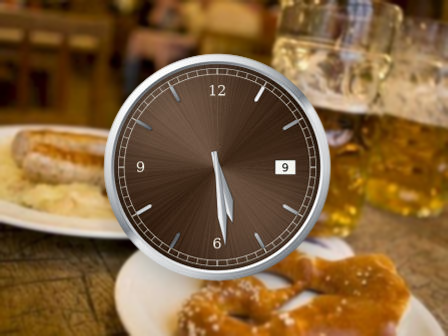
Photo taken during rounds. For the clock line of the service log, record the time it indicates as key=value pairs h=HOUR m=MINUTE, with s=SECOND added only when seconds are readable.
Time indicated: h=5 m=29
